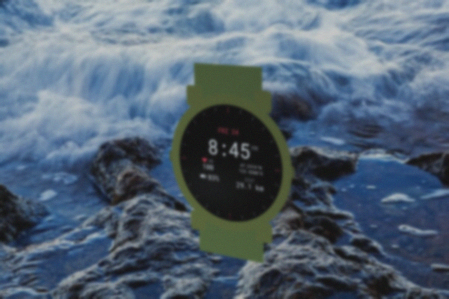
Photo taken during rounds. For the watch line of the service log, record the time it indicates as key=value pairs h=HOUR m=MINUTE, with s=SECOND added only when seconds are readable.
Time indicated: h=8 m=45
